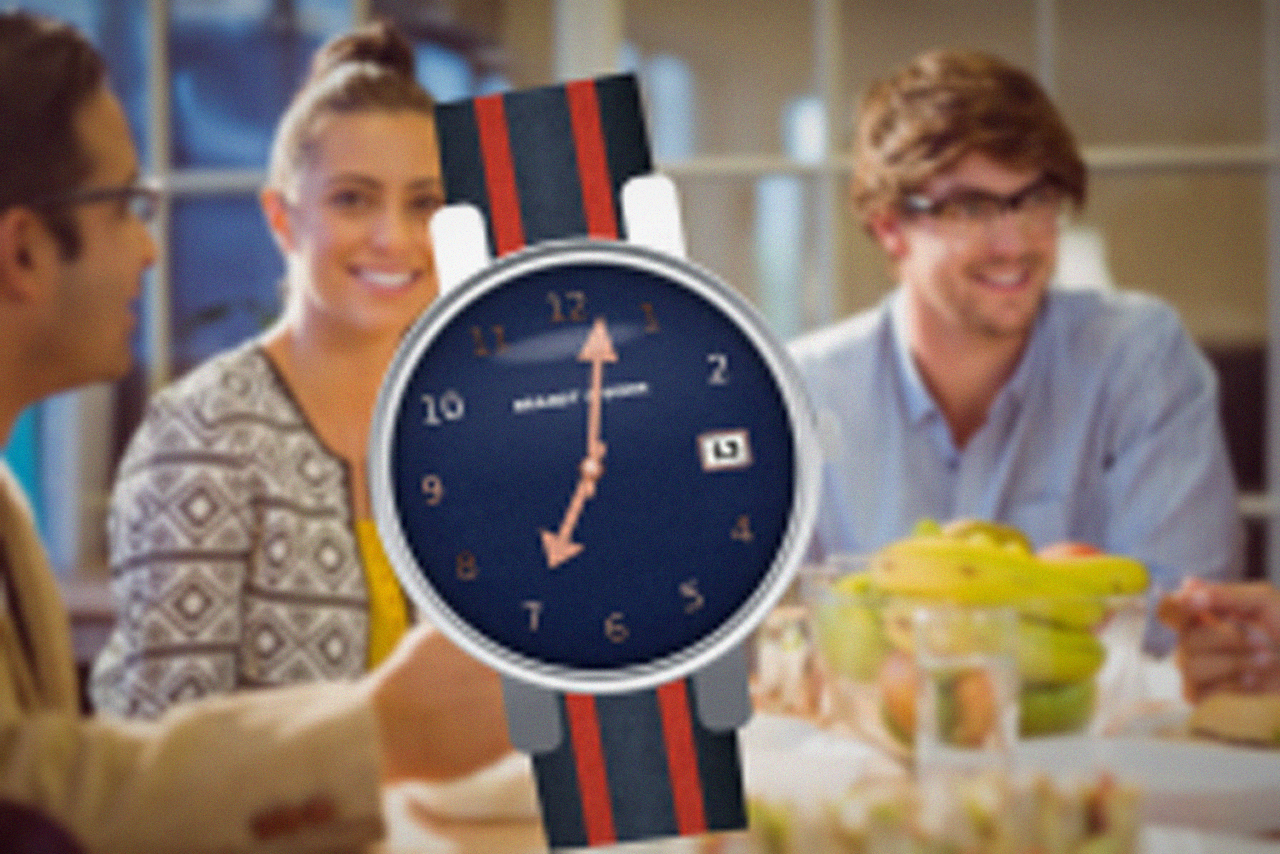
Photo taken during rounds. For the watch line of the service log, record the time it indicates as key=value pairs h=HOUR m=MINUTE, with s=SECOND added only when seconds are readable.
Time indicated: h=7 m=2
